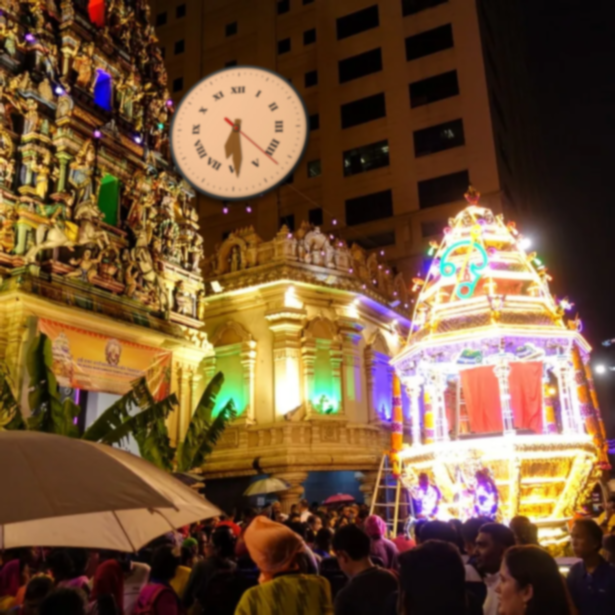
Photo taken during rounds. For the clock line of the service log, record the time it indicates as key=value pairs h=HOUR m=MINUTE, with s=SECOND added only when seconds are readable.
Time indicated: h=6 m=29 s=22
